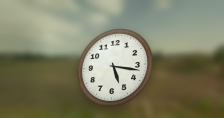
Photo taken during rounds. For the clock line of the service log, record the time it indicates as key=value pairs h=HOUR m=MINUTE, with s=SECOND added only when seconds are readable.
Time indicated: h=5 m=17
